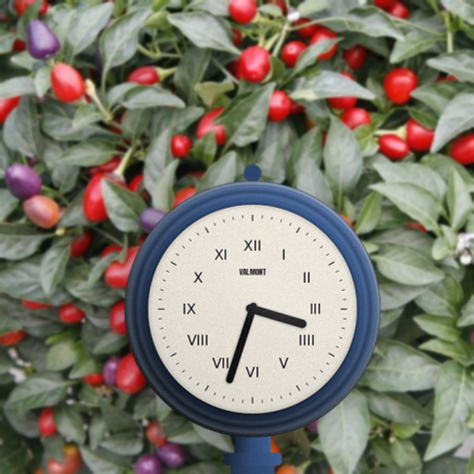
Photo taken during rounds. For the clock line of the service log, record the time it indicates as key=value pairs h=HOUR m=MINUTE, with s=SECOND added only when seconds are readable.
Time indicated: h=3 m=33
